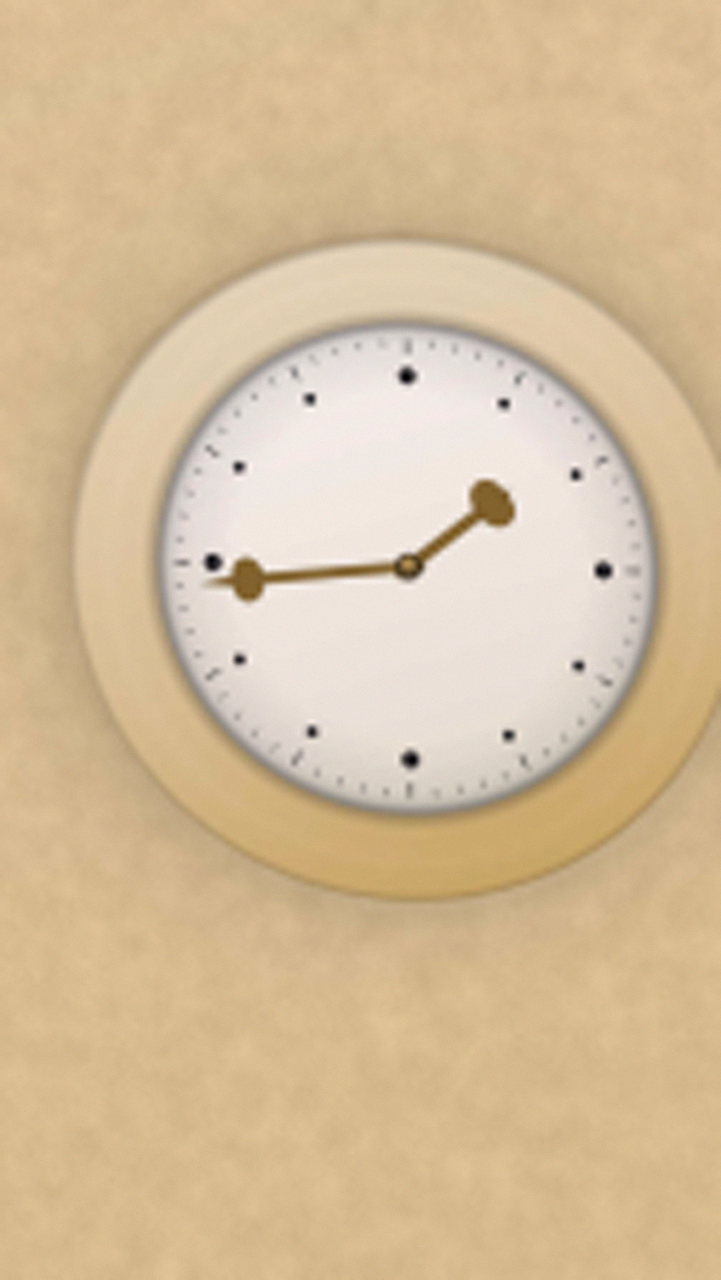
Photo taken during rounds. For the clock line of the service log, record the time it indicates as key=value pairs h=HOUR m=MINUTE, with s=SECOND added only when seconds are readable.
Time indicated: h=1 m=44
